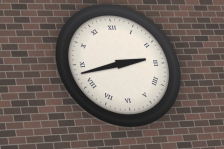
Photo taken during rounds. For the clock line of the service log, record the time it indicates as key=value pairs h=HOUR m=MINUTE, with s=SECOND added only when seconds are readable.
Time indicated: h=2 m=43
